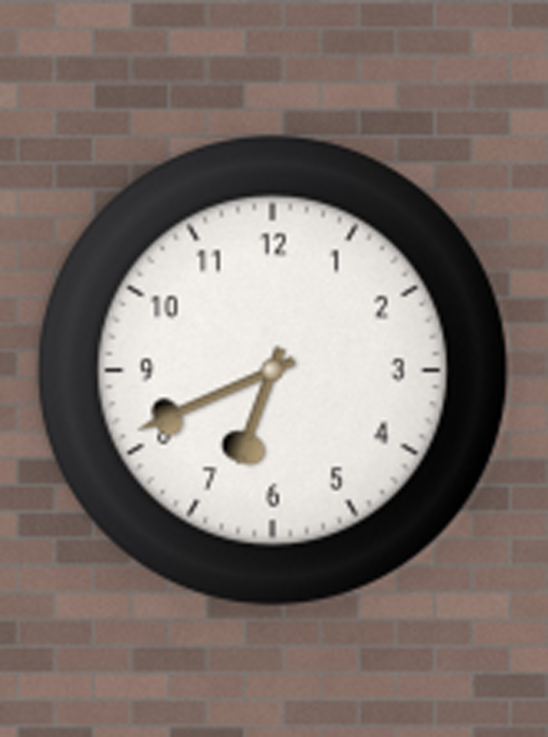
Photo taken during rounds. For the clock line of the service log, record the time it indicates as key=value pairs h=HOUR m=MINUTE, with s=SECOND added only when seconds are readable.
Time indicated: h=6 m=41
